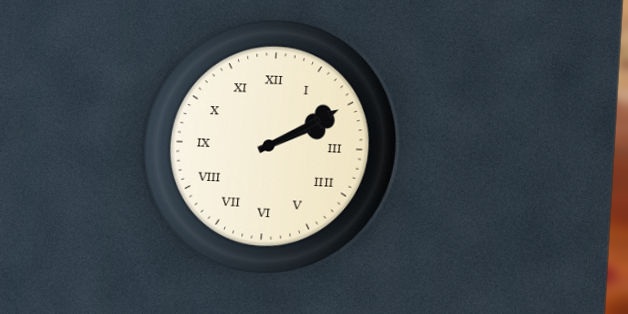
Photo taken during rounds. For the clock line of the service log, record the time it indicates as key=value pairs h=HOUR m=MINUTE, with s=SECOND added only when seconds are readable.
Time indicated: h=2 m=10
